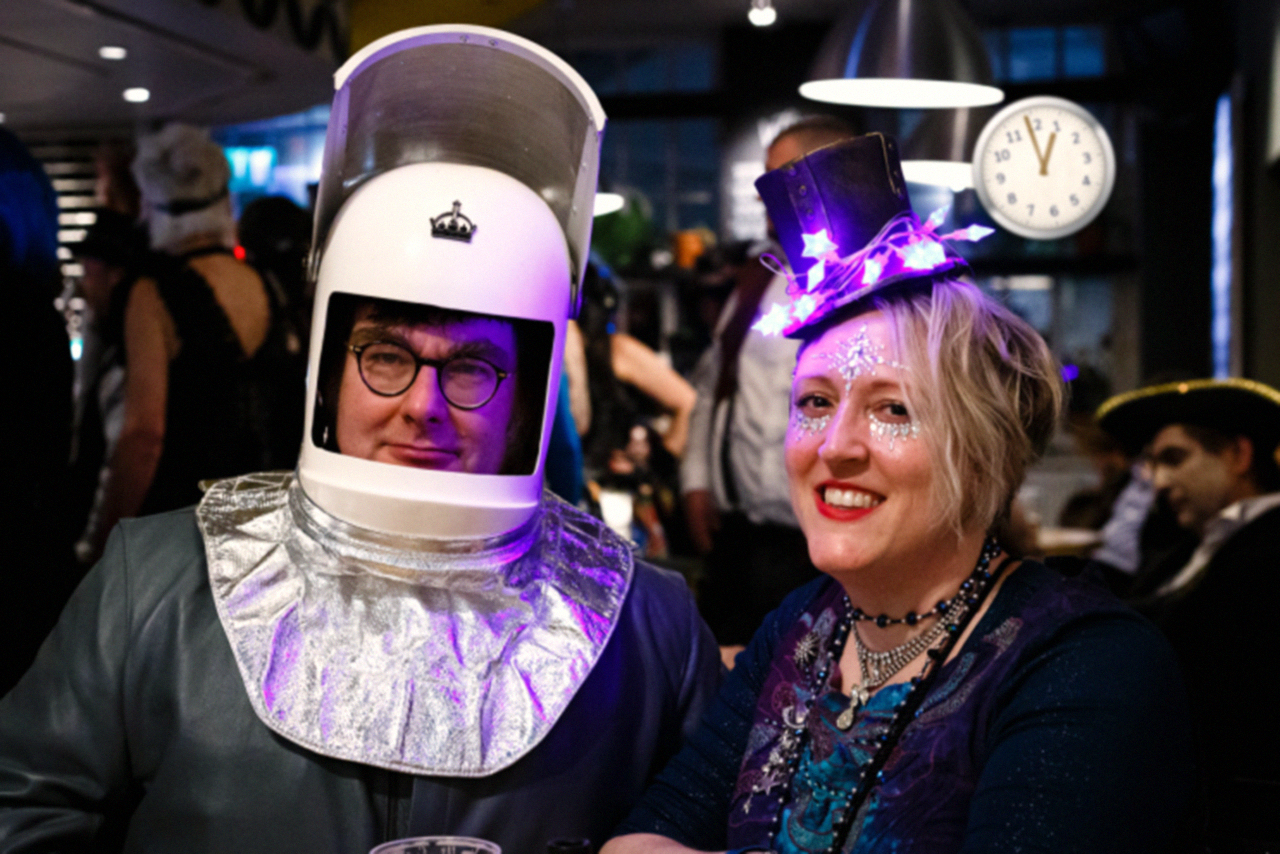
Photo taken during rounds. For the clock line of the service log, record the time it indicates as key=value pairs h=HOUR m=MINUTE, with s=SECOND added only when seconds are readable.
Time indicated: h=12 m=59
